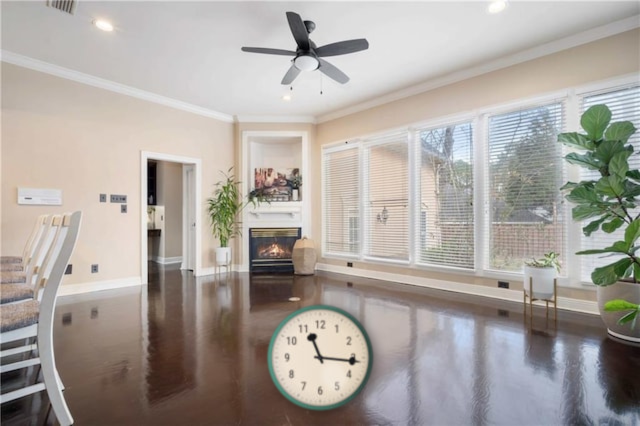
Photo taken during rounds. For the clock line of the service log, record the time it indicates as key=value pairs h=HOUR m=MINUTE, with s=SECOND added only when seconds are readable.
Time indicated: h=11 m=16
